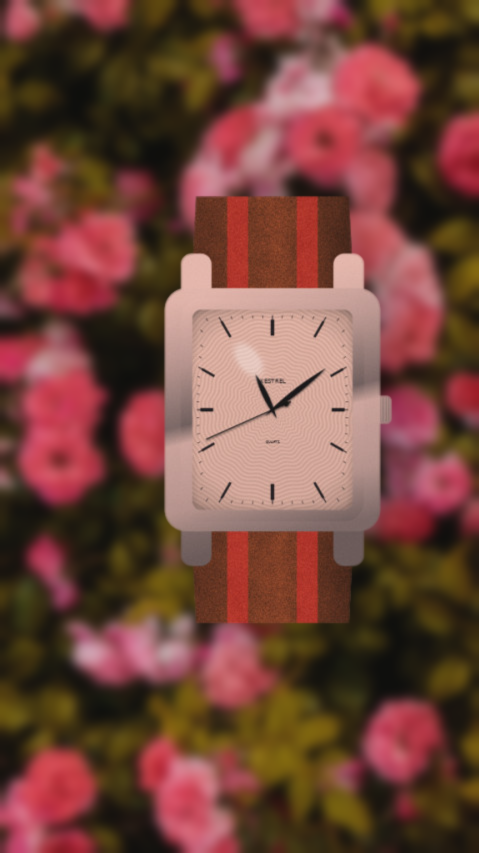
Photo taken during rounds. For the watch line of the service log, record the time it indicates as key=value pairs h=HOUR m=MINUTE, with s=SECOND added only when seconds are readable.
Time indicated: h=11 m=8 s=41
